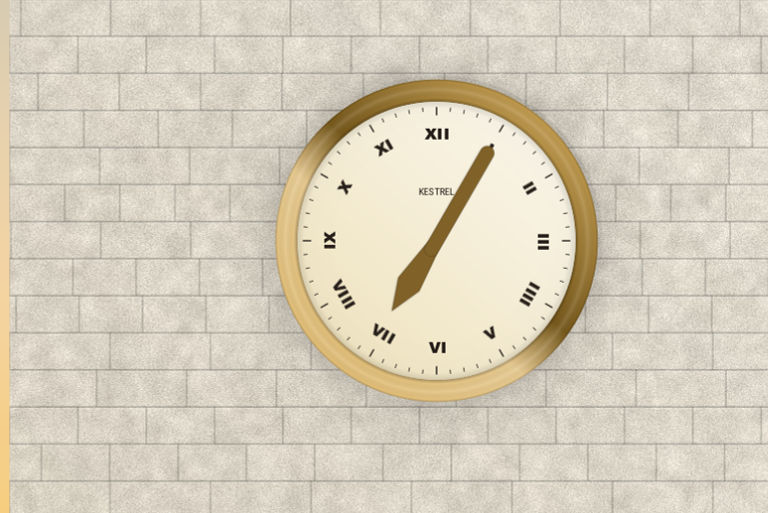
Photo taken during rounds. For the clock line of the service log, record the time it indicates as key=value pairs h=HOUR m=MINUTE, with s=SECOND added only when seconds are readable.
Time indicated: h=7 m=5
